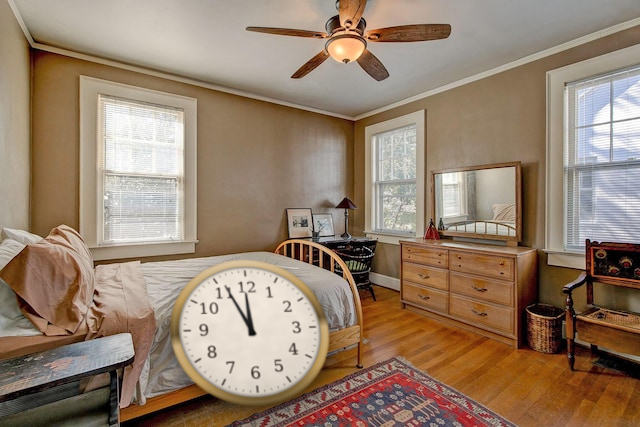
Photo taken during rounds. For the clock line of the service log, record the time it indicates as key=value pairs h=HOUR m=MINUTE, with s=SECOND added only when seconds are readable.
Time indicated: h=11 m=56
